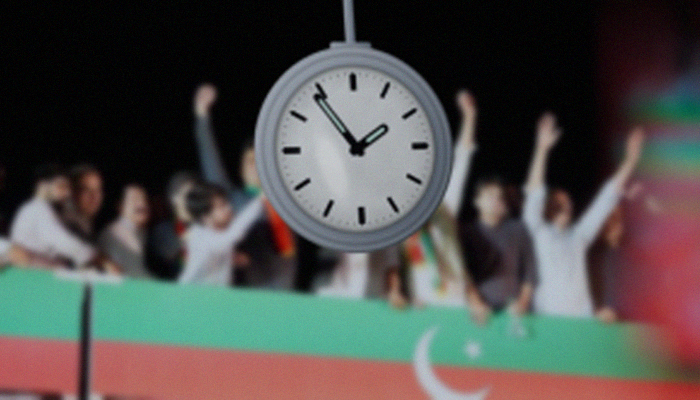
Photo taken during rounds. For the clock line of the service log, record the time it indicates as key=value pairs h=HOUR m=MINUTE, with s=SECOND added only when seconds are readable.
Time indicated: h=1 m=54
